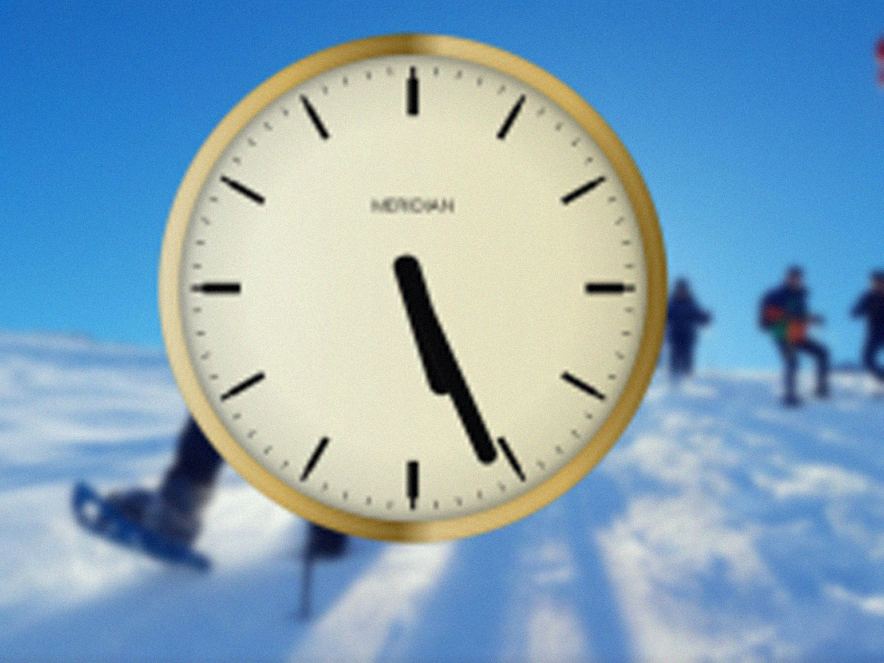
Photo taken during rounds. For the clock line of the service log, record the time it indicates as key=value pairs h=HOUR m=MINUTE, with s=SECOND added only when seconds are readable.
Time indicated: h=5 m=26
